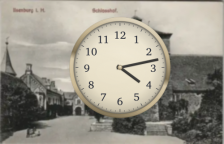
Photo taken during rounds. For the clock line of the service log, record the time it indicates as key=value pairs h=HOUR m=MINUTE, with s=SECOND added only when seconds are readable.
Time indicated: h=4 m=13
